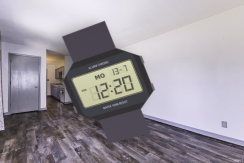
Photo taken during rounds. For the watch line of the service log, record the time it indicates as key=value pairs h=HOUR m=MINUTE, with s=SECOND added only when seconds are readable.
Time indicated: h=12 m=20
